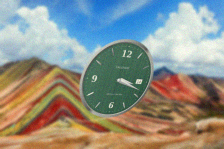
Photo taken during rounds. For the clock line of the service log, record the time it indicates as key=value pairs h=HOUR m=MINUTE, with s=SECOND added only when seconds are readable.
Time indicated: h=3 m=18
